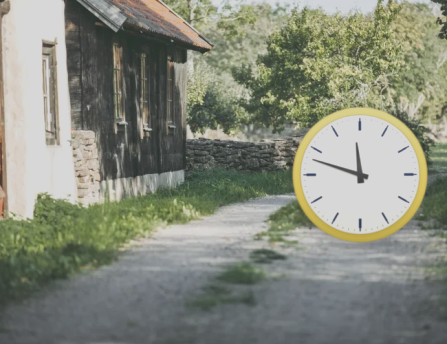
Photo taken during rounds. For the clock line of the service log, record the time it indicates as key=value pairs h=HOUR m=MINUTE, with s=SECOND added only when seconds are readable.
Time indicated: h=11 m=48
